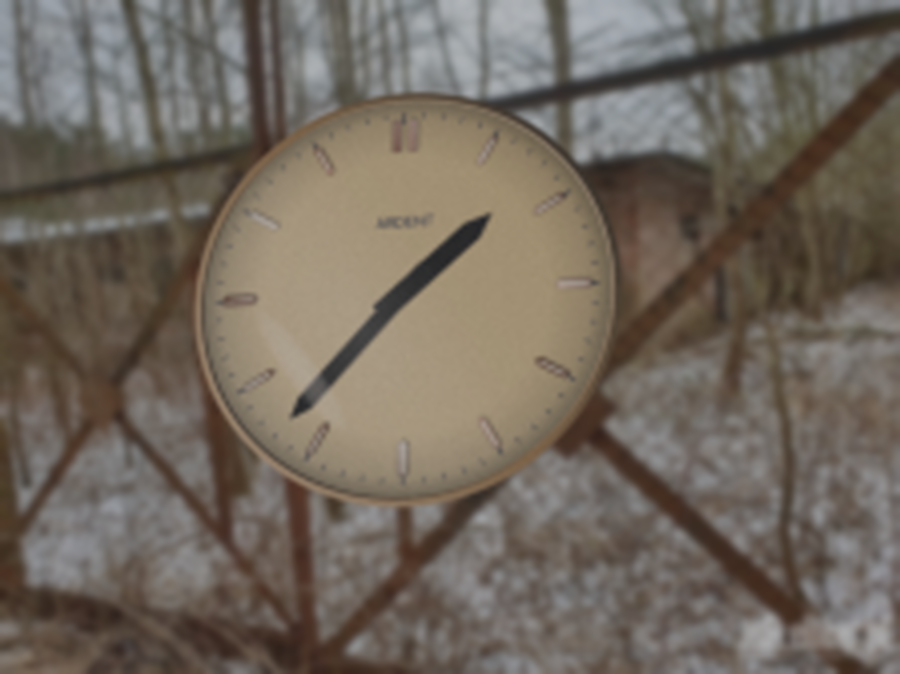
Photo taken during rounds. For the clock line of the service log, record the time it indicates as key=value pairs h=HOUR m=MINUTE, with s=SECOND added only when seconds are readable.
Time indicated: h=1 m=37
